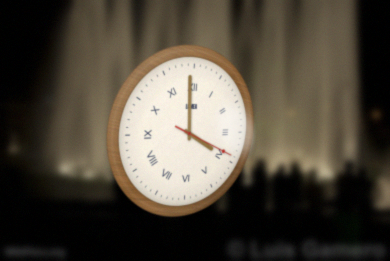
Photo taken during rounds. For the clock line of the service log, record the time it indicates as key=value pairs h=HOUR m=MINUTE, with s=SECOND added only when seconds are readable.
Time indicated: h=3 m=59 s=19
